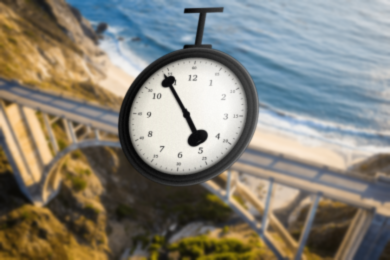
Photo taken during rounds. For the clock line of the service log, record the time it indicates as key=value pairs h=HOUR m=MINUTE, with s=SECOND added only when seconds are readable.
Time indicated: h=4 m=54
